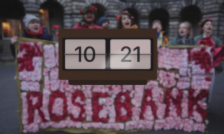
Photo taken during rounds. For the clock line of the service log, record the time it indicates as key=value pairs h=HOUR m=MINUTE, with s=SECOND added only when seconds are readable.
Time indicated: h=10 m=21
